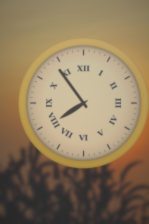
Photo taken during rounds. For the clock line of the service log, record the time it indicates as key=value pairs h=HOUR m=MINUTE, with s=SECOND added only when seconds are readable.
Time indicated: h=7 m=54
